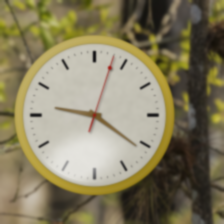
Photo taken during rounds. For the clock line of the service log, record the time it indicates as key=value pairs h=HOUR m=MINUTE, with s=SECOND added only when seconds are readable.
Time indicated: h=9 m=21 s=3
